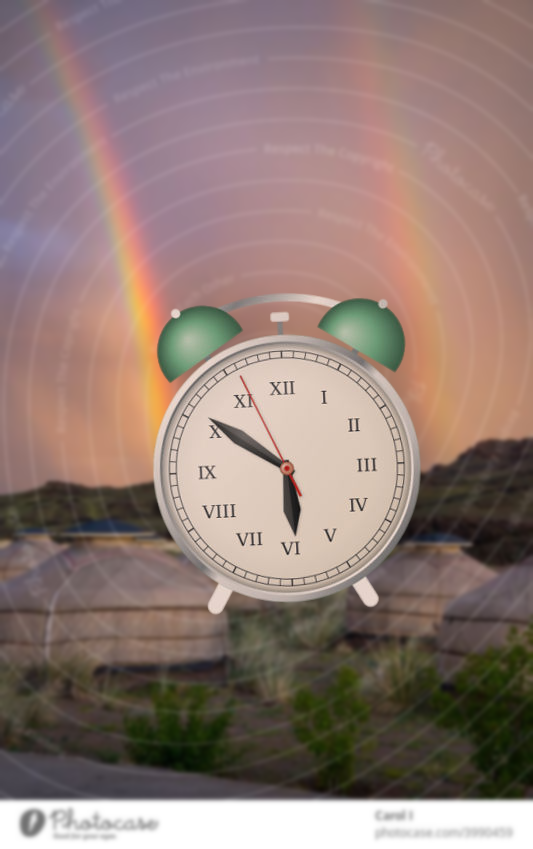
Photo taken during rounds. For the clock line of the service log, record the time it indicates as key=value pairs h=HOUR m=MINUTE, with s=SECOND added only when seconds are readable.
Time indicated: h=5 m=50 s=56
